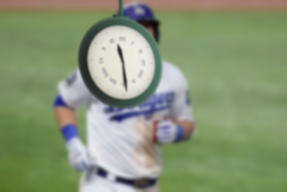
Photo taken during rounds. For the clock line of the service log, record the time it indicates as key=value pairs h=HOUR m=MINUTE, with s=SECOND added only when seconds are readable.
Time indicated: h=11 m=29
